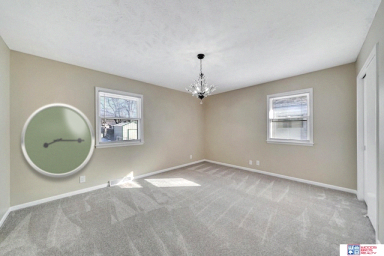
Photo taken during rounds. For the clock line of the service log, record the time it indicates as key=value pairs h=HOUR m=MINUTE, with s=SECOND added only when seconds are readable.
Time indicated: h=8 m=15
